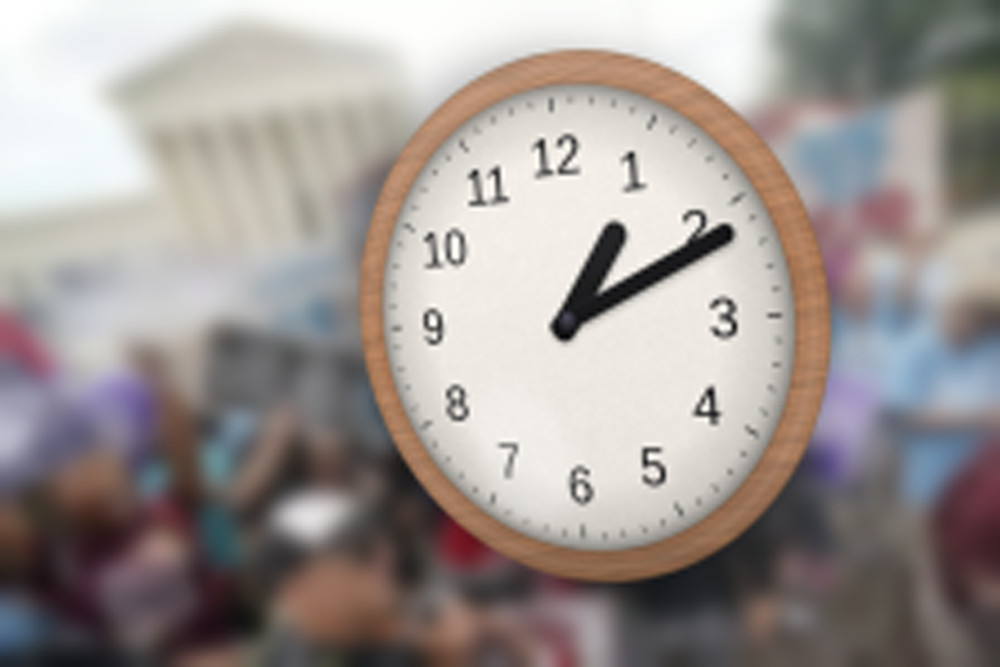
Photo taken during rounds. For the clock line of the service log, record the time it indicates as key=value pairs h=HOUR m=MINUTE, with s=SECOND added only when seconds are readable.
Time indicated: h=1 m=11
